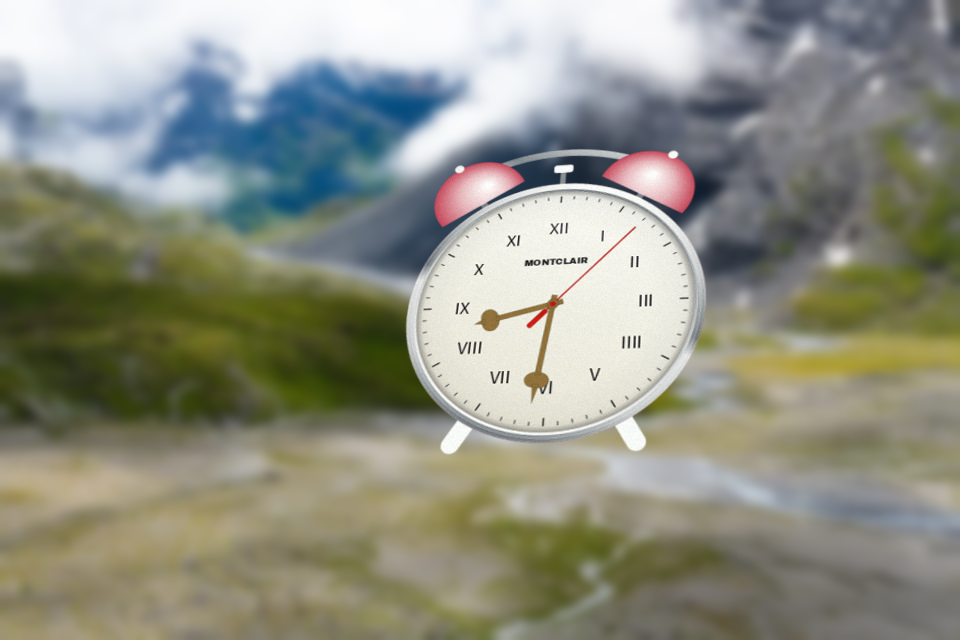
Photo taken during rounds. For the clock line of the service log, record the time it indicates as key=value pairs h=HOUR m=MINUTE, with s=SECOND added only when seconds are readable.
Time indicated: h=8 m=31 s=7
